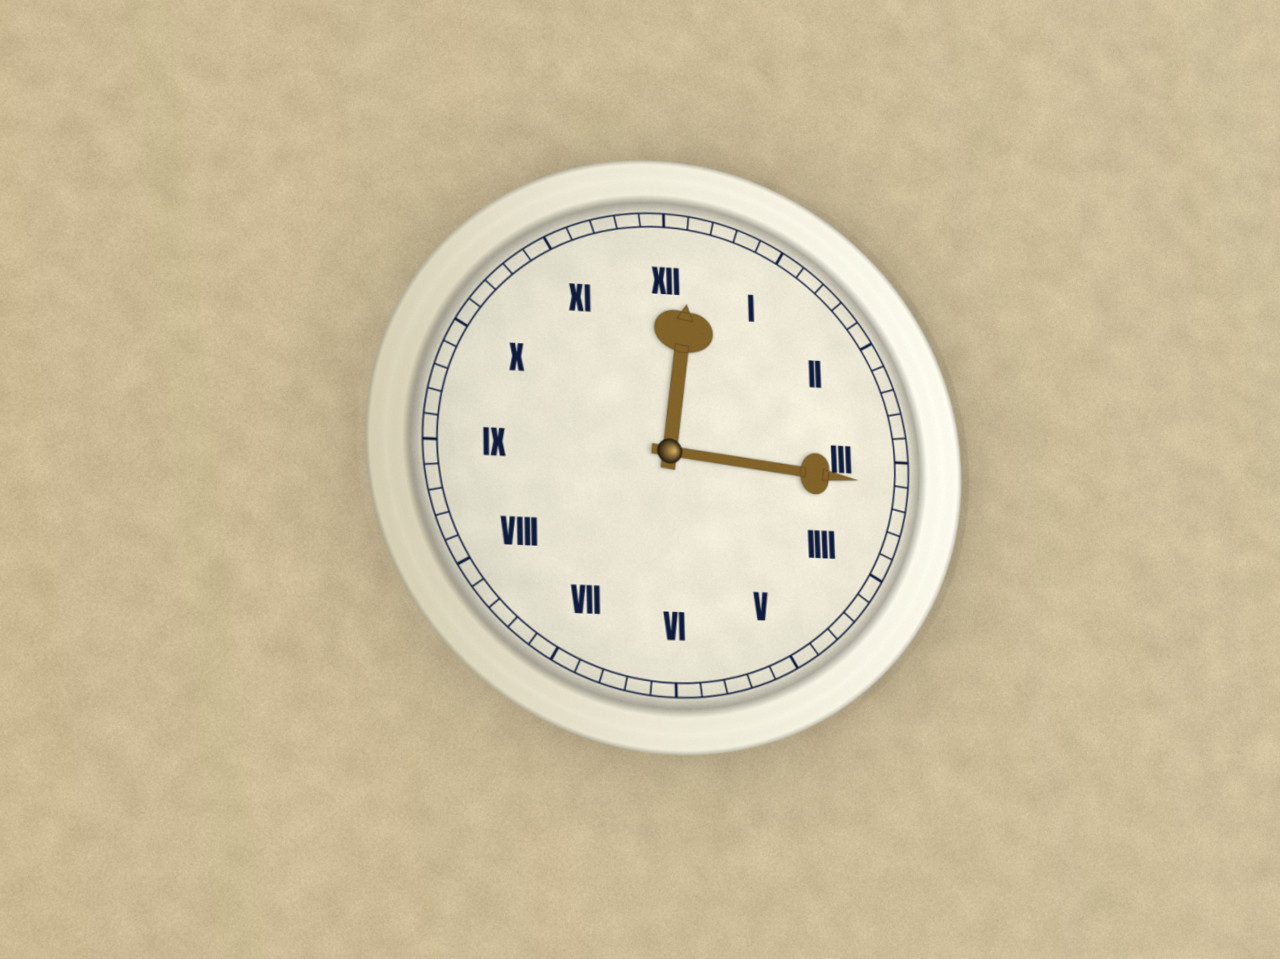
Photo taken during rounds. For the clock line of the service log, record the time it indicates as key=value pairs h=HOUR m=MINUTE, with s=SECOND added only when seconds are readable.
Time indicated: h=12 m=16
